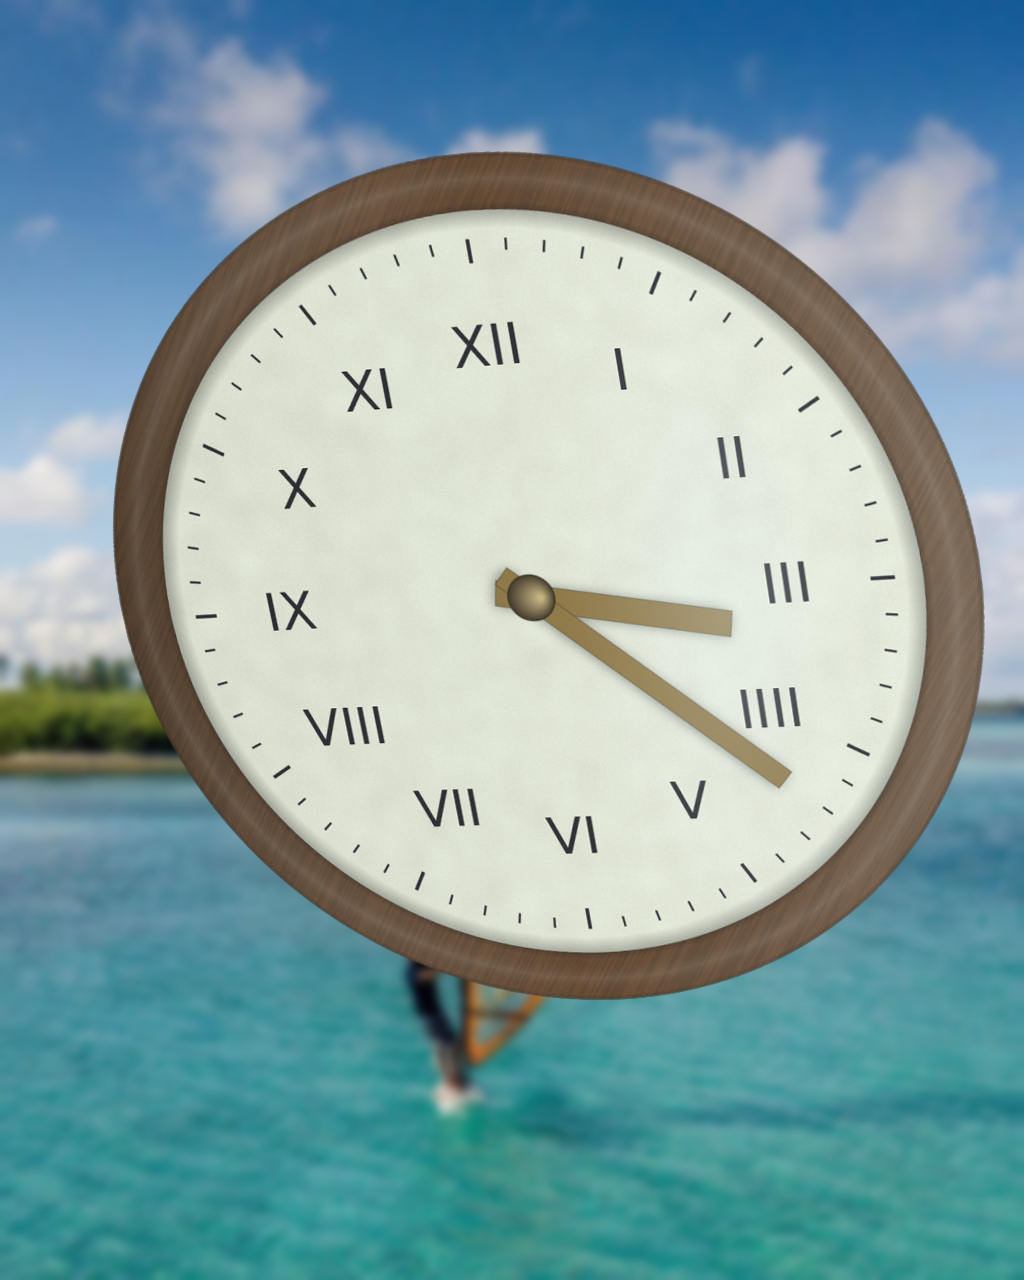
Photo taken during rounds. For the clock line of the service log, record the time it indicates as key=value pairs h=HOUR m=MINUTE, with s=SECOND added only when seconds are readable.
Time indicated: h=3 m=22
